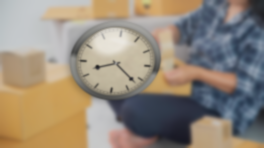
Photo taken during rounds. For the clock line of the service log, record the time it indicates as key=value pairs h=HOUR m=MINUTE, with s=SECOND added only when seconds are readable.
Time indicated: h=8 m=22
